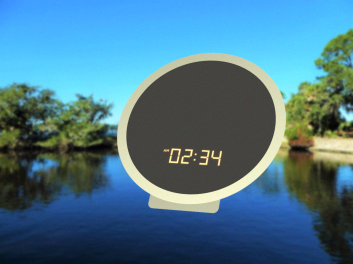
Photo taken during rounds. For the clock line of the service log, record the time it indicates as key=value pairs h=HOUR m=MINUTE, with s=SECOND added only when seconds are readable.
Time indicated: h=2 m=34
